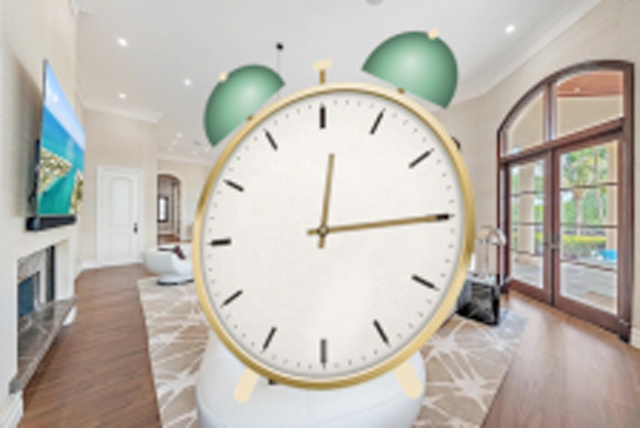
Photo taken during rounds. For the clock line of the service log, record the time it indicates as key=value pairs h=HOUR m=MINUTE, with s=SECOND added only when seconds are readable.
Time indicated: h=12 m=15
